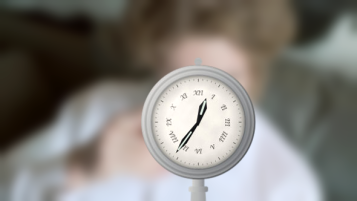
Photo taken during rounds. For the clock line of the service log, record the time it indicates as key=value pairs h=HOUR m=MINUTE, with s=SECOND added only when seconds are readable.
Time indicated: h=12 m=36
